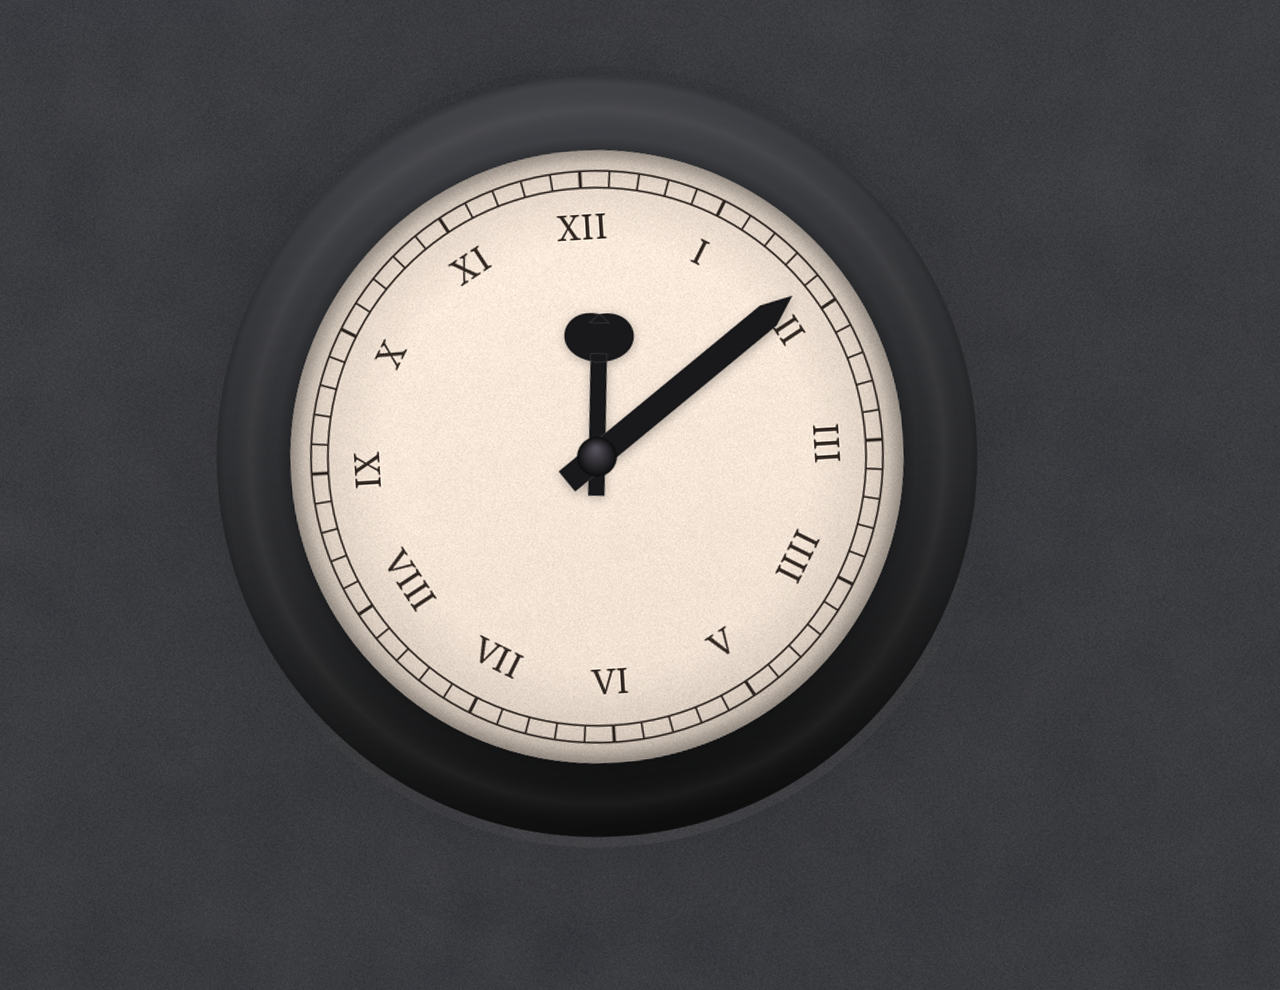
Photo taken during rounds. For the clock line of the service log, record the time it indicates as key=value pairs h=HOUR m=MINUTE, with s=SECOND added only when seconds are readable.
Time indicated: h=12 m=9
